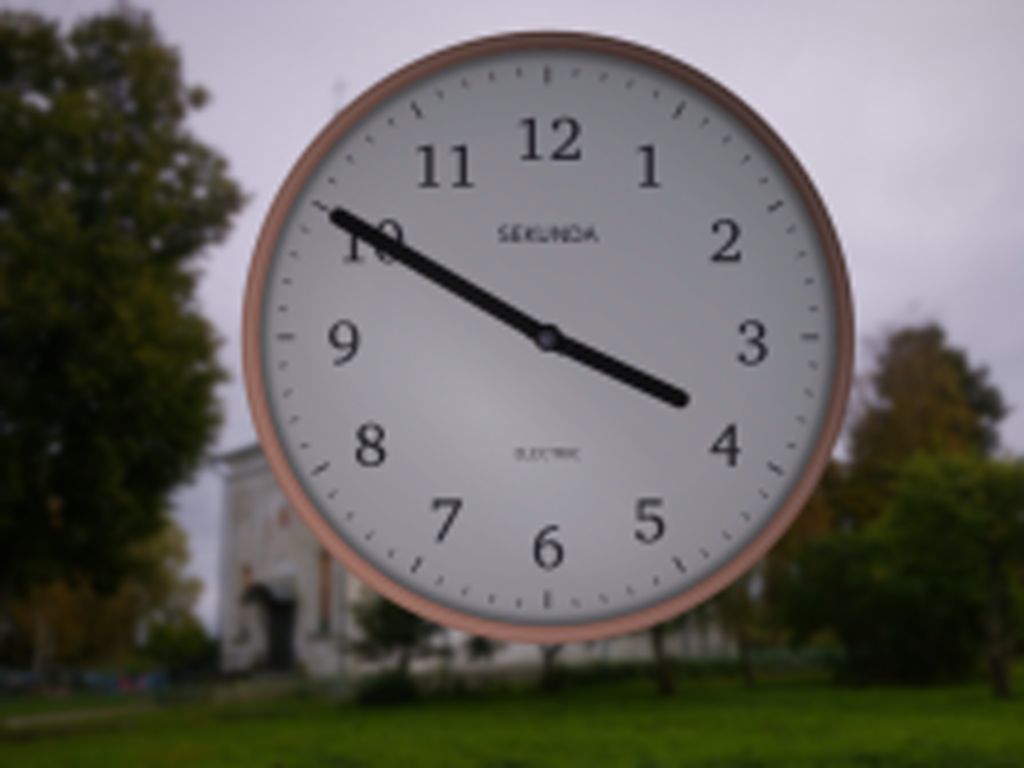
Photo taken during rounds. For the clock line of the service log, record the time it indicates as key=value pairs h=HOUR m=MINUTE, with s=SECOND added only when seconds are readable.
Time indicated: h=3 m=50
